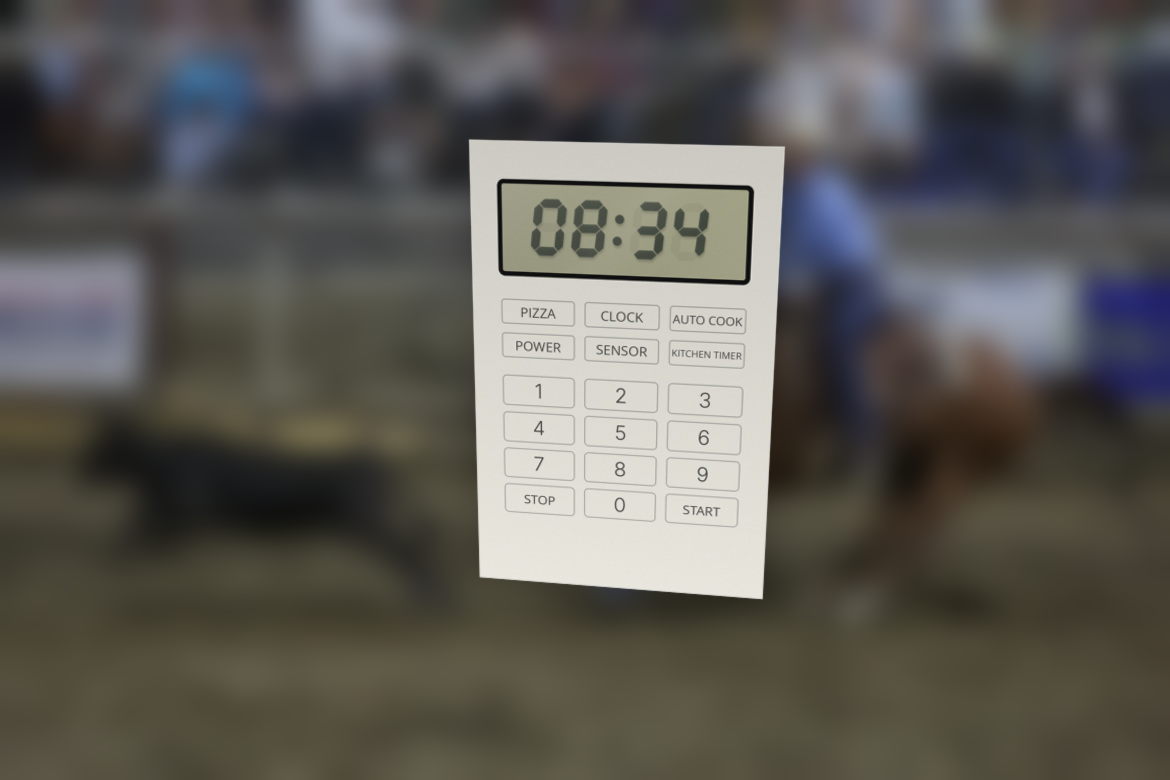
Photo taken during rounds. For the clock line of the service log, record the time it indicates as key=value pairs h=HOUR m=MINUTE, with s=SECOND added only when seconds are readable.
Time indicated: h=8 m=34
